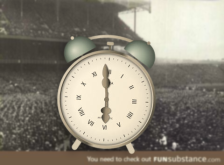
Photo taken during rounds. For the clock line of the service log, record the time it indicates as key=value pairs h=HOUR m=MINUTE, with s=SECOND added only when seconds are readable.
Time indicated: h=5 m=59
